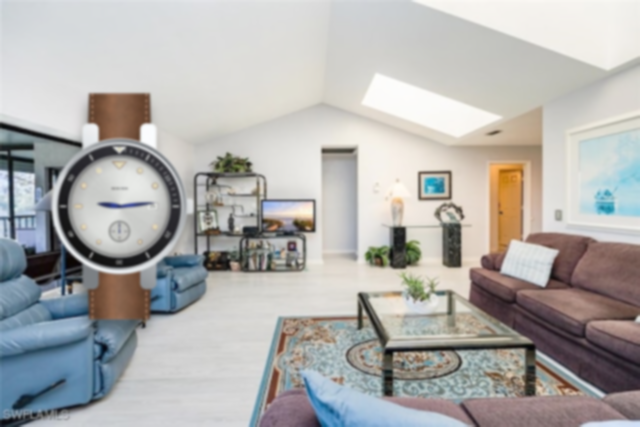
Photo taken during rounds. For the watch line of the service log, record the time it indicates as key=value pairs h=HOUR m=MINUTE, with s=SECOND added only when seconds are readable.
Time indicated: h=9 m=14
